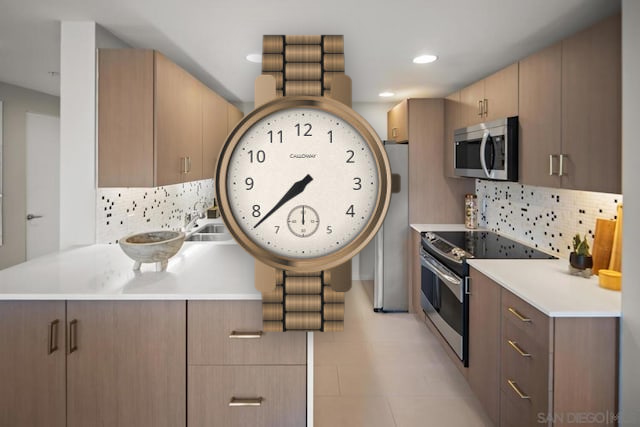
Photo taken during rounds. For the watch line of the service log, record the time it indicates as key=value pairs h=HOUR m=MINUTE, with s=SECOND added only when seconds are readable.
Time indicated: h=7 m=38
